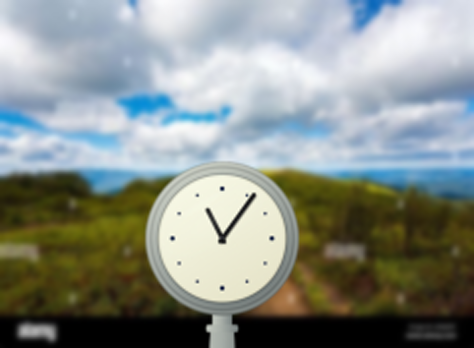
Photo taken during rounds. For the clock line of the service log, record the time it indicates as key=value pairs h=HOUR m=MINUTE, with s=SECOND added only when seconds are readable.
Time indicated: h=11 m=6
